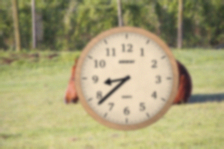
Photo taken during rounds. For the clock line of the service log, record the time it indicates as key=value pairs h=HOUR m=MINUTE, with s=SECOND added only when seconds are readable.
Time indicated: h=8 m=38
